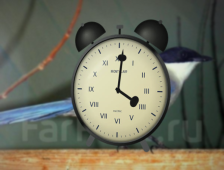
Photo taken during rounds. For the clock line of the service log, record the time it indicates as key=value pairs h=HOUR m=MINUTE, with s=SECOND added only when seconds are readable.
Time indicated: h=4 m=1
